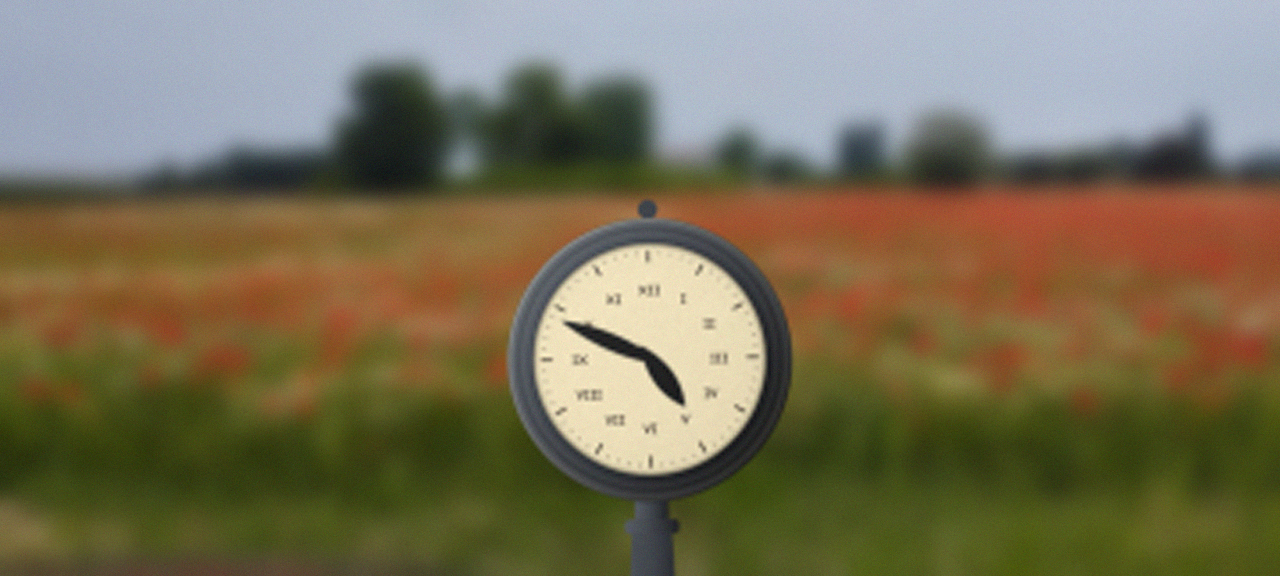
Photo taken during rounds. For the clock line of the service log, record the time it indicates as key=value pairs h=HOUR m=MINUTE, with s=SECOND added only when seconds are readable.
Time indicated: h=4 m=49
